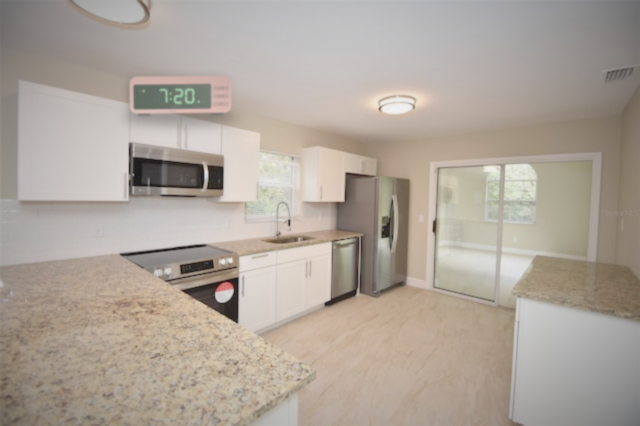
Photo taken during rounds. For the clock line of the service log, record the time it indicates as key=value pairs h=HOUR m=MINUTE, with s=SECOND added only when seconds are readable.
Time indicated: h=7 m=20
